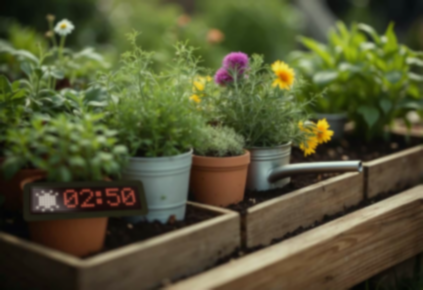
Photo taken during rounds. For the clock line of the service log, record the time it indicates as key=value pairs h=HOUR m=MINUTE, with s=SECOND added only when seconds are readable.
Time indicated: h=2 m=50
